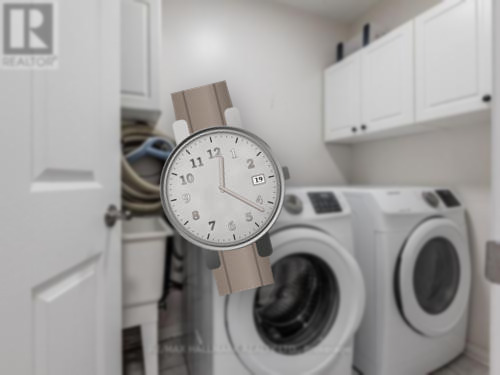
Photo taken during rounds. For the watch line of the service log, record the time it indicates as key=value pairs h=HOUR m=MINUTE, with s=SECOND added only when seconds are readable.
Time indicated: h=12 m=22
